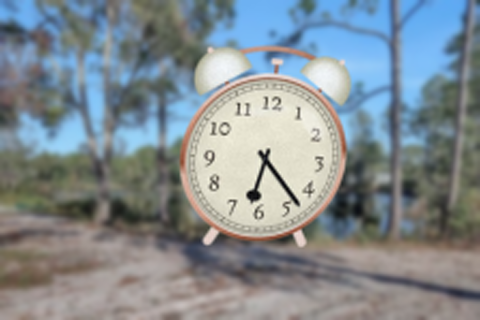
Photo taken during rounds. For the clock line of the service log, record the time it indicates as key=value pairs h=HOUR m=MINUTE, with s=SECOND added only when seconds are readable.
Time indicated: h=6 m=23
